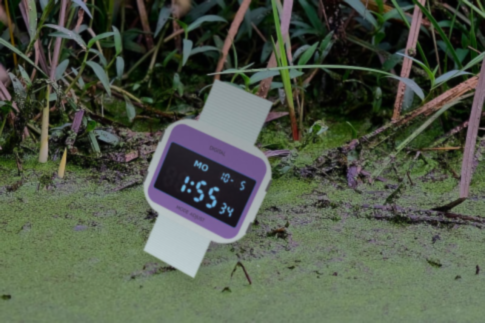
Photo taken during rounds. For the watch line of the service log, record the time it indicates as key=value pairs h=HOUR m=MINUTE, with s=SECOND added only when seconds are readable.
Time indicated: h=1 m=55 s=34
